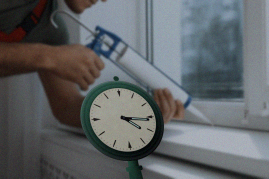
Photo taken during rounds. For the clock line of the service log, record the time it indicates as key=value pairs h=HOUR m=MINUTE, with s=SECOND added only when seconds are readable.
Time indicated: h=4 m=16
